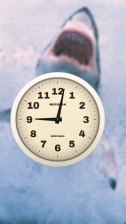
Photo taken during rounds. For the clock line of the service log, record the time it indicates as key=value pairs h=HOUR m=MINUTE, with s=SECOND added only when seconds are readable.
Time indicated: h=9 m=2
